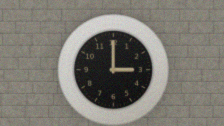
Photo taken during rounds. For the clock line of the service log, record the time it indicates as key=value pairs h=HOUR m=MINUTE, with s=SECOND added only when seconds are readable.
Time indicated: h=3 m=0
